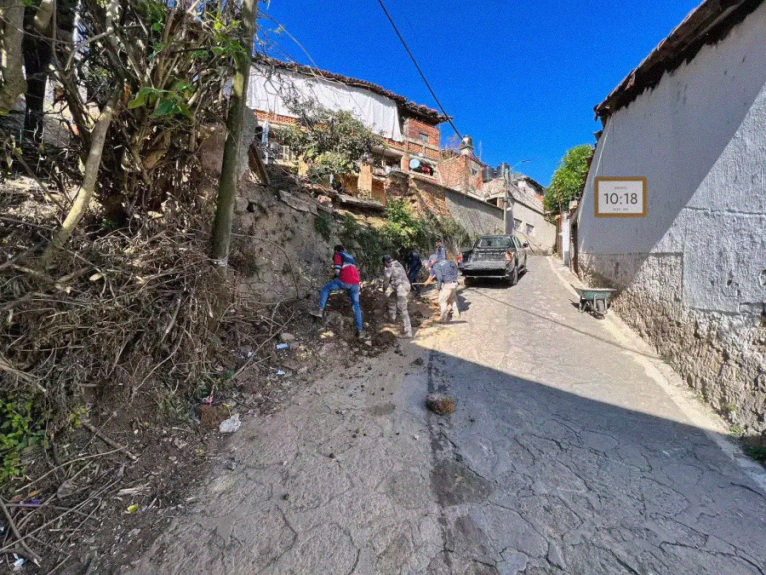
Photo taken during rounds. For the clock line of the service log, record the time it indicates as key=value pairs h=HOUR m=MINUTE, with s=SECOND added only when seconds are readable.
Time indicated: h=10 m=18
